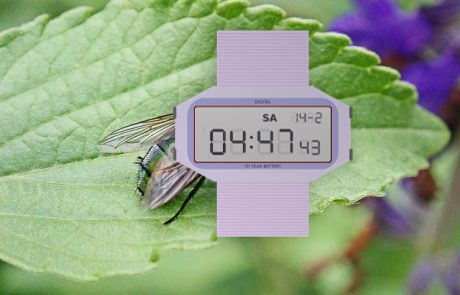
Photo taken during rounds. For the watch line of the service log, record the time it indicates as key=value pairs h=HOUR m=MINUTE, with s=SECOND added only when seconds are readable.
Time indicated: h=4 m=47 s=43
